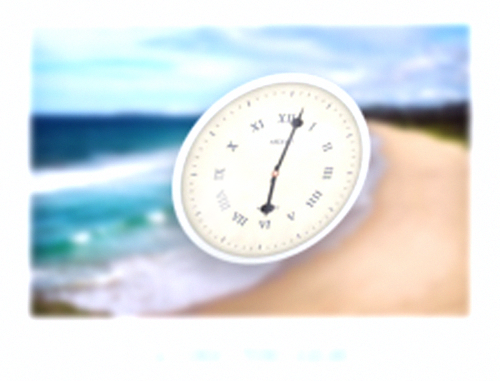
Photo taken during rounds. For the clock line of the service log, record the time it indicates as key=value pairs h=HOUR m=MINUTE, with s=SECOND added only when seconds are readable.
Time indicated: h=6 m=2
